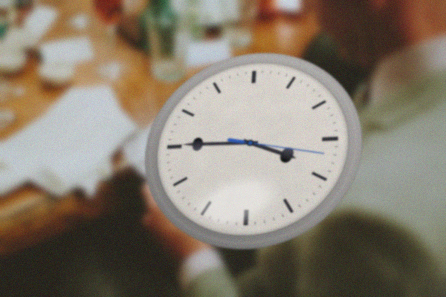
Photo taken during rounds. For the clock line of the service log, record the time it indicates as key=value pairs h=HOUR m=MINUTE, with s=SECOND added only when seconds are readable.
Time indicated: h=3 m=45 s=17
